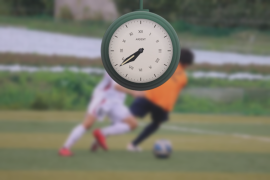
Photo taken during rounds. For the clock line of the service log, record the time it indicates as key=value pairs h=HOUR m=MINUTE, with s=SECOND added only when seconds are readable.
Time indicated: h=7 m=39
